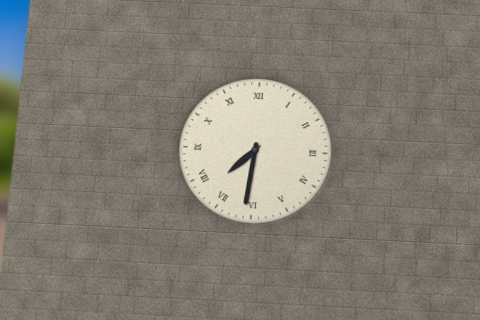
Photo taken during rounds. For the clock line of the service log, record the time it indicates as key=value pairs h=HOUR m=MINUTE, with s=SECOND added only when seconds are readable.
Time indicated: h=7 m=31
